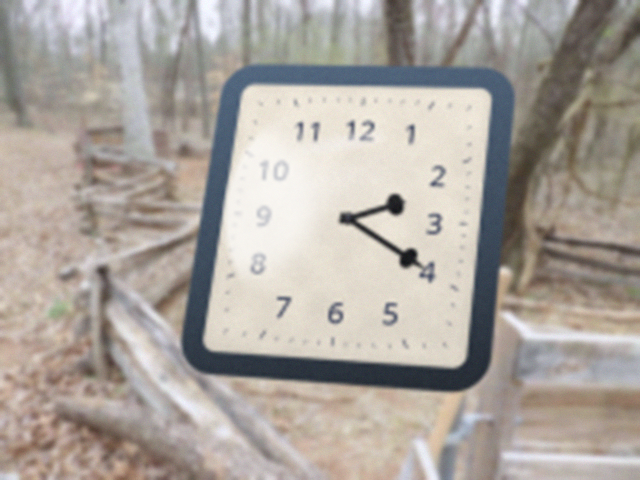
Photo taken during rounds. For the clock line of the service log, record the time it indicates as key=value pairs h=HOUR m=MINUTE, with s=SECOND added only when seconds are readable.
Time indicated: h=2 m=20
